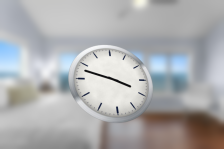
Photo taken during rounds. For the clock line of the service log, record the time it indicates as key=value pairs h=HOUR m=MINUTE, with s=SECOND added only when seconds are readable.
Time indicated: h=3 m=48
